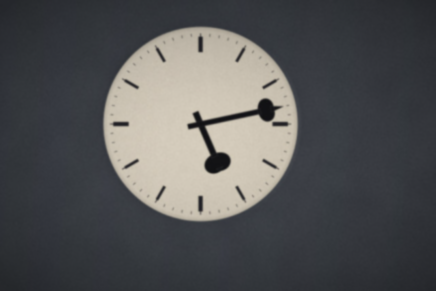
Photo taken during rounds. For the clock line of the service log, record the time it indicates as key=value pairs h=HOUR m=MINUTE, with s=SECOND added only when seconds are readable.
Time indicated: h=5 m=13
